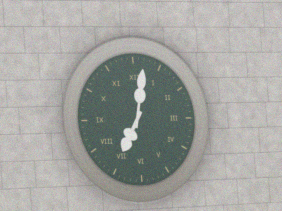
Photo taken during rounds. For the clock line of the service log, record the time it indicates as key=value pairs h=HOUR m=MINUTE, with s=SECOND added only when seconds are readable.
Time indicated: h=7 m=2
